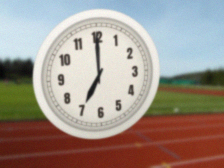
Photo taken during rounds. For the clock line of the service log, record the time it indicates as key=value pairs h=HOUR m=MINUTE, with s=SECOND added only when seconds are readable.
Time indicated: h=7 m=0
